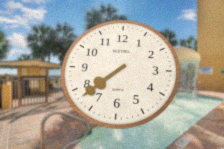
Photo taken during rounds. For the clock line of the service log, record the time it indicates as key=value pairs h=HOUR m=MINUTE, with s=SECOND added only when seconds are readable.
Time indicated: h=7 m=38
